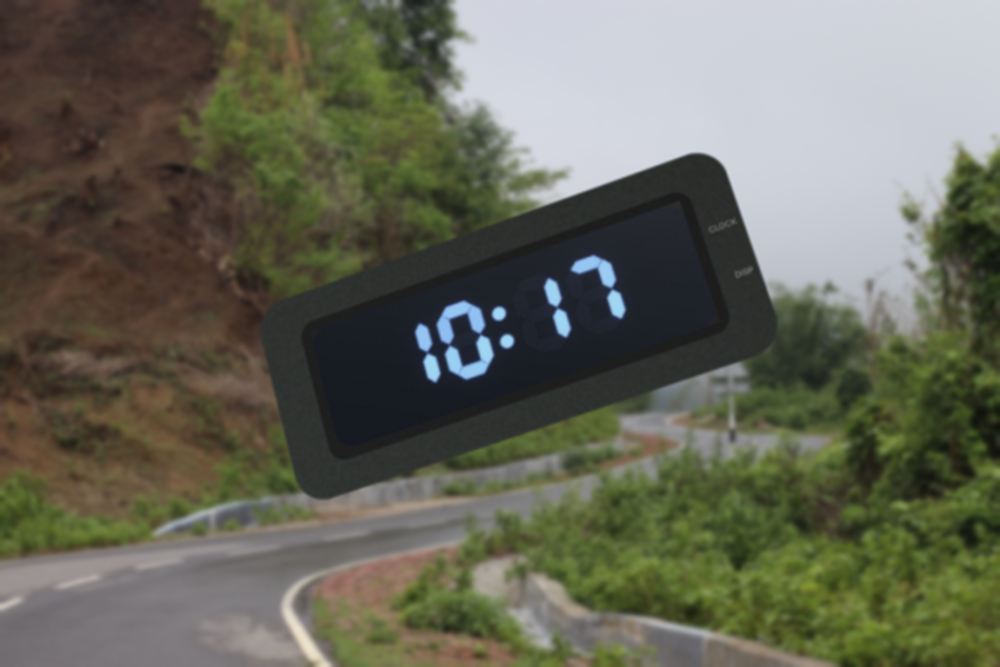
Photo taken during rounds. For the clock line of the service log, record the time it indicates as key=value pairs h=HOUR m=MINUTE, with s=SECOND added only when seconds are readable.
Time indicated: h=10 m=17
